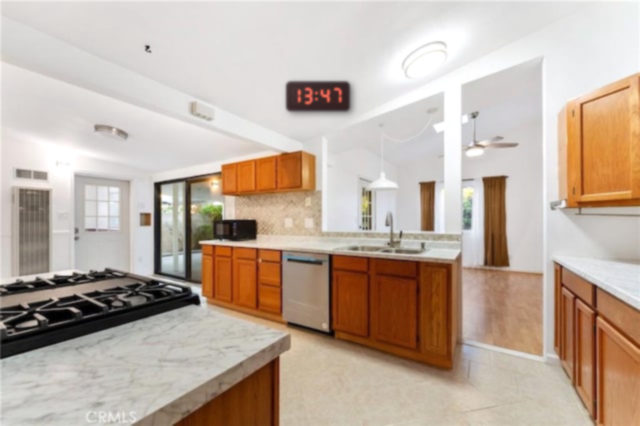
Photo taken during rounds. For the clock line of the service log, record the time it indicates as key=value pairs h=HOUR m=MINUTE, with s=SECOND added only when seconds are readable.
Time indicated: h=13 m=47
